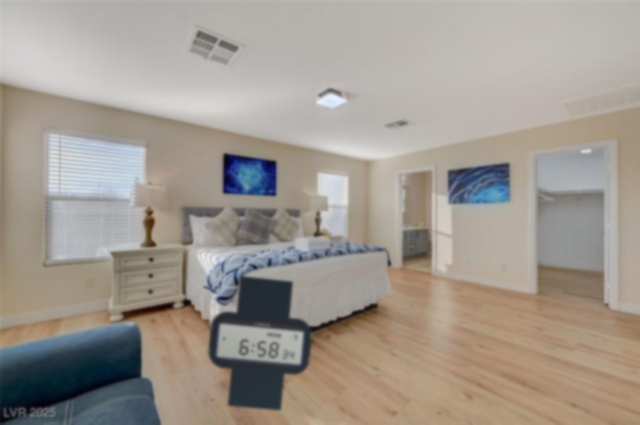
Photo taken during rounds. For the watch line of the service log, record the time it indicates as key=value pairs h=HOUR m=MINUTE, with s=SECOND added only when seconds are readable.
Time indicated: h=6 m=58
